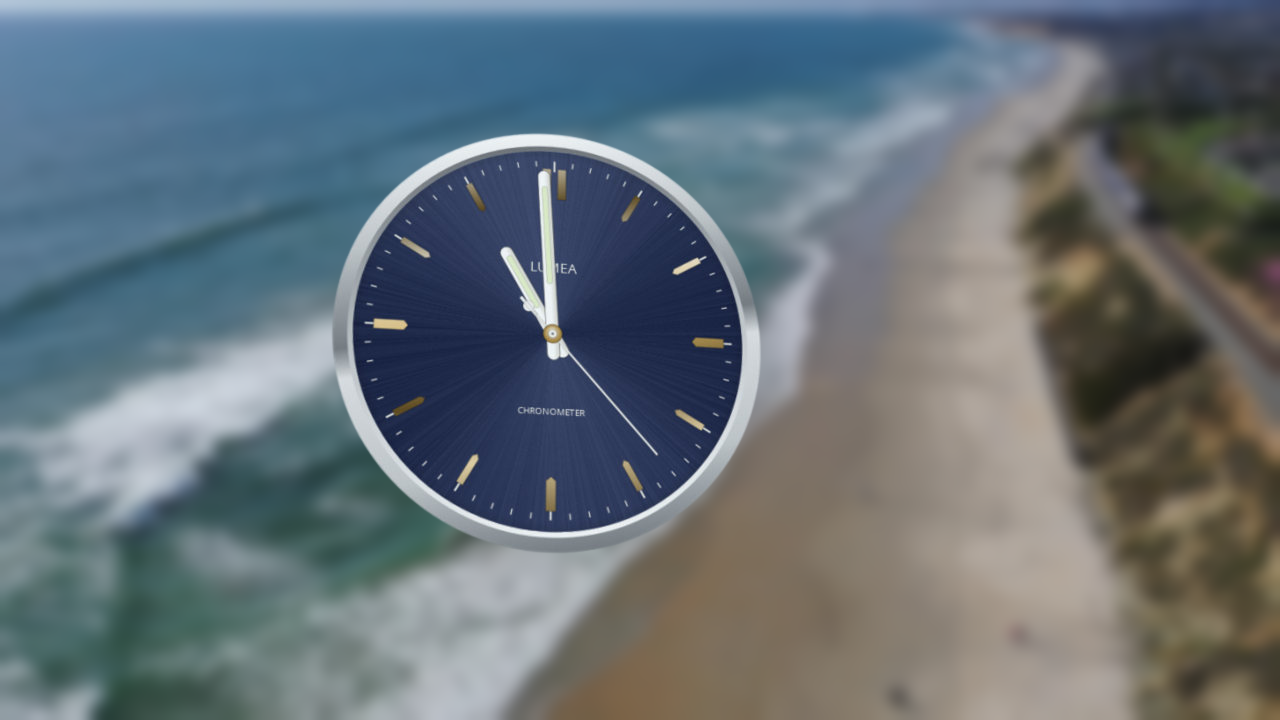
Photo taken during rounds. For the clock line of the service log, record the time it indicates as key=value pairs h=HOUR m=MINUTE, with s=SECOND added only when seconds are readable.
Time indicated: h=10 m=59 s=23
